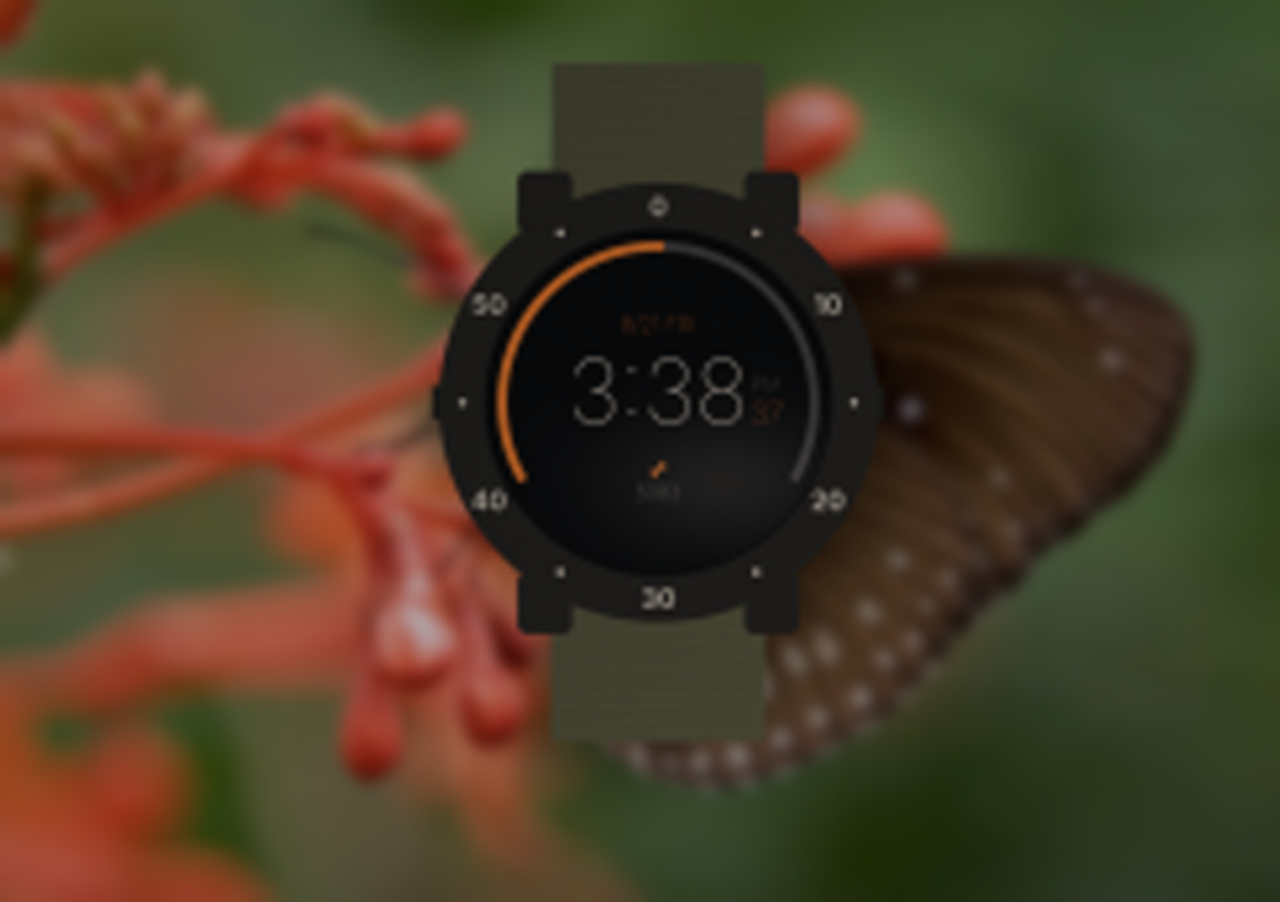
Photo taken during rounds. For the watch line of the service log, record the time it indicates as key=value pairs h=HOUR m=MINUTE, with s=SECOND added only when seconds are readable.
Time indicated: h=3 m=38
